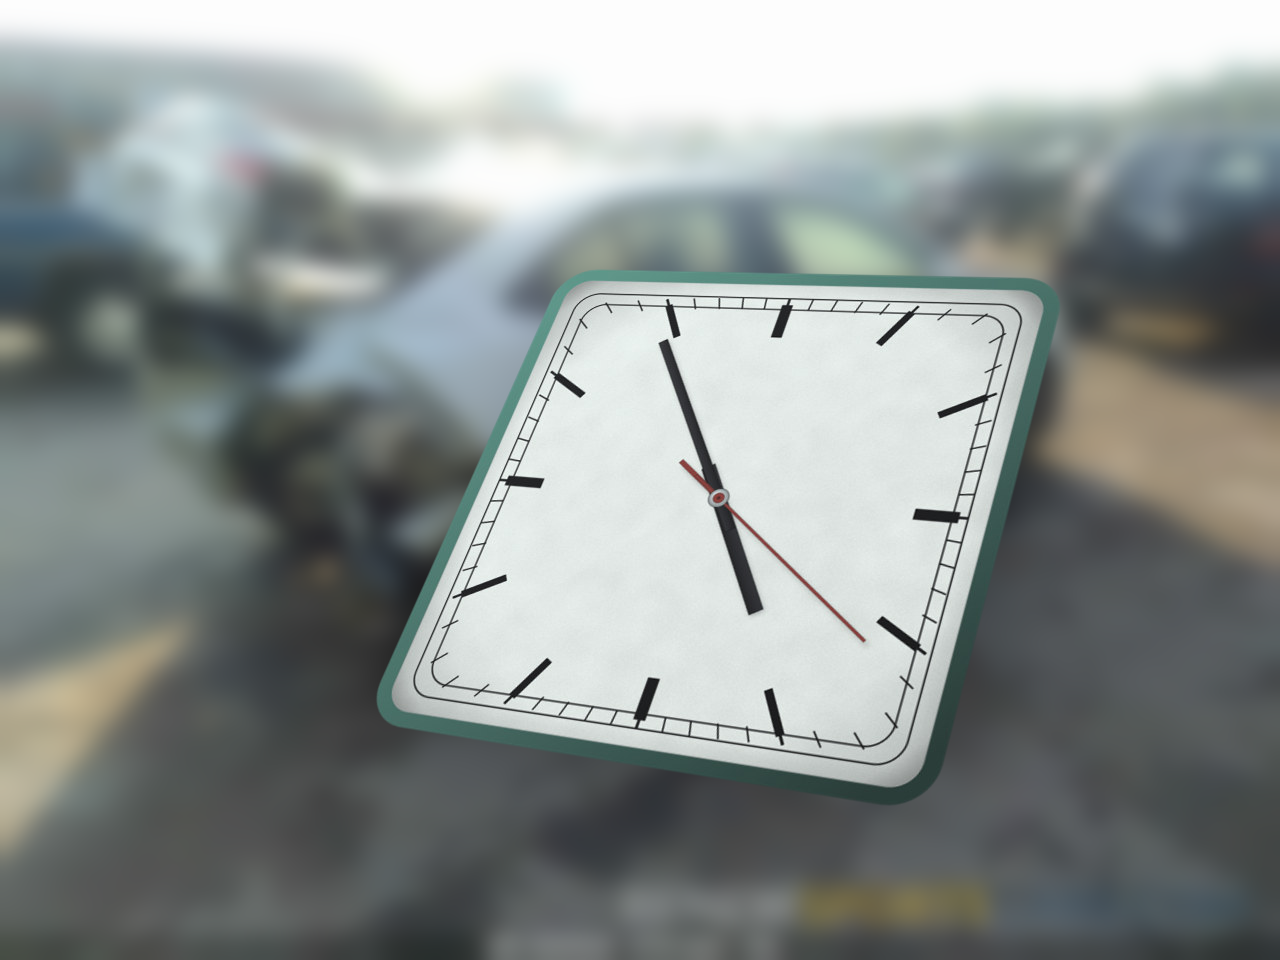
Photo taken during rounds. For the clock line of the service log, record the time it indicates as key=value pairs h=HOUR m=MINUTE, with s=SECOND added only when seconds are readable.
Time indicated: h=4 m=54 s=21
